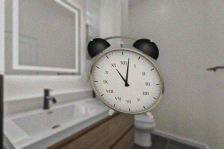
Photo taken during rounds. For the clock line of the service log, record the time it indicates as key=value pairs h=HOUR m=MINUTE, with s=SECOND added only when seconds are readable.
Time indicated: h=11 m=2
